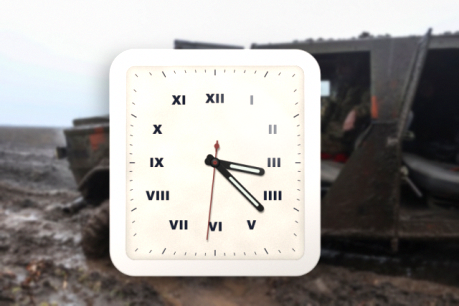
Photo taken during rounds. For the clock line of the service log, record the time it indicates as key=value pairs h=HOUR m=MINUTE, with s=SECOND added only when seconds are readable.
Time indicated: h=3 m=22 s=31
